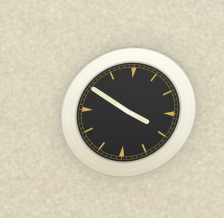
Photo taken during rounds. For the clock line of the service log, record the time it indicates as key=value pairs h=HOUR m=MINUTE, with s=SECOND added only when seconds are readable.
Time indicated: h=3 m=50
